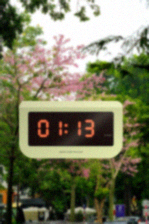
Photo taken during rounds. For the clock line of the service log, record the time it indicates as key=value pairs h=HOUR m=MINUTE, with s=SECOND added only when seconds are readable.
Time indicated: h=1 m=13
